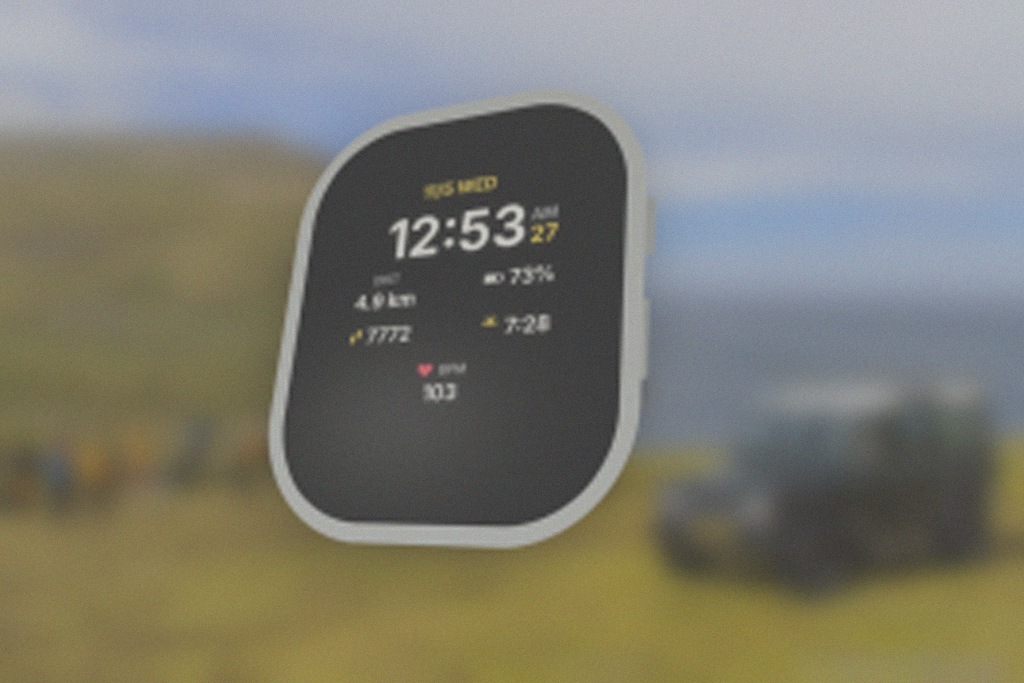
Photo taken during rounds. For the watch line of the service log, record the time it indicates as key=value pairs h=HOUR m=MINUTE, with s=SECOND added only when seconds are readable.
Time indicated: h=12 m=53
